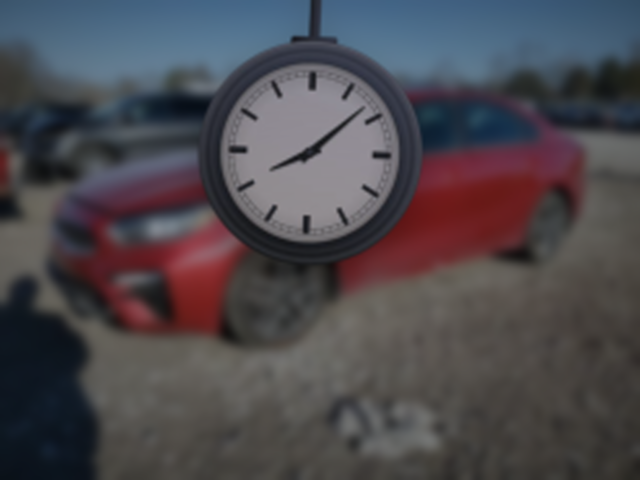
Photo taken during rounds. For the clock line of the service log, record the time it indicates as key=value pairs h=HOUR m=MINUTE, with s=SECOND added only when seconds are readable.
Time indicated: h=8 m=8
